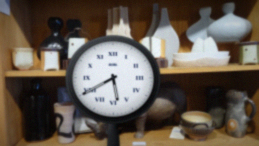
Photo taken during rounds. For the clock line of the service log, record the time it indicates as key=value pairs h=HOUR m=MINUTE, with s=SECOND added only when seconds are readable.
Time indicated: h=5 m=40
